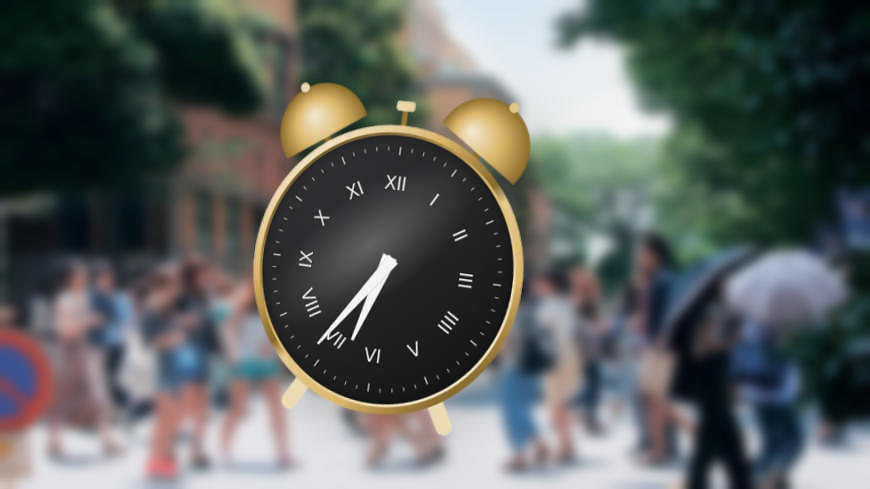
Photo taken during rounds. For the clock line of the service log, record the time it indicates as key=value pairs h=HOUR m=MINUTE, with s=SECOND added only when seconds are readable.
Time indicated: h=6 m=36
